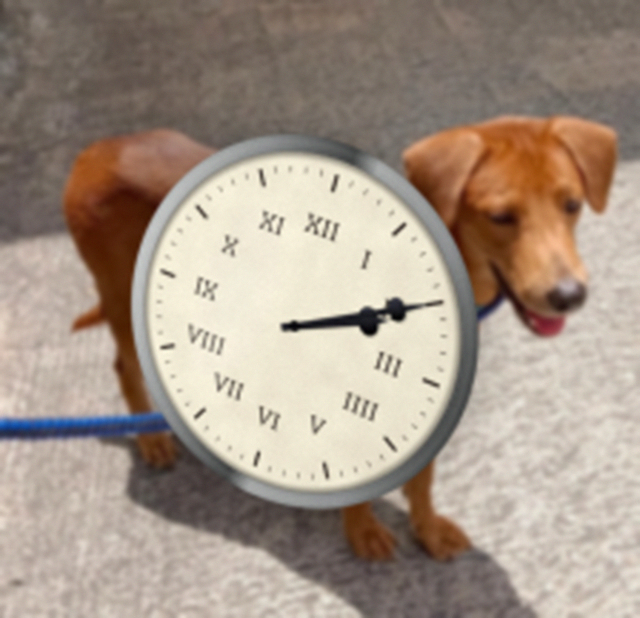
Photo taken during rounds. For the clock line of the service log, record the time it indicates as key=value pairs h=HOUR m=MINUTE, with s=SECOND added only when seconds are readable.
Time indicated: h=2 m=10
